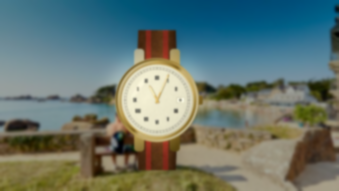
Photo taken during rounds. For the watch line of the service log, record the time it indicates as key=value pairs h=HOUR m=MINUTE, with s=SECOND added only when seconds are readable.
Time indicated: h=11 m=4
